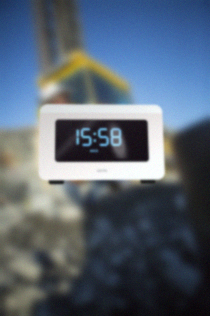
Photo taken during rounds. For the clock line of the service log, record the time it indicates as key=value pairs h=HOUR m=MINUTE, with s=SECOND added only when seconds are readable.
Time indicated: h=15 m=58
